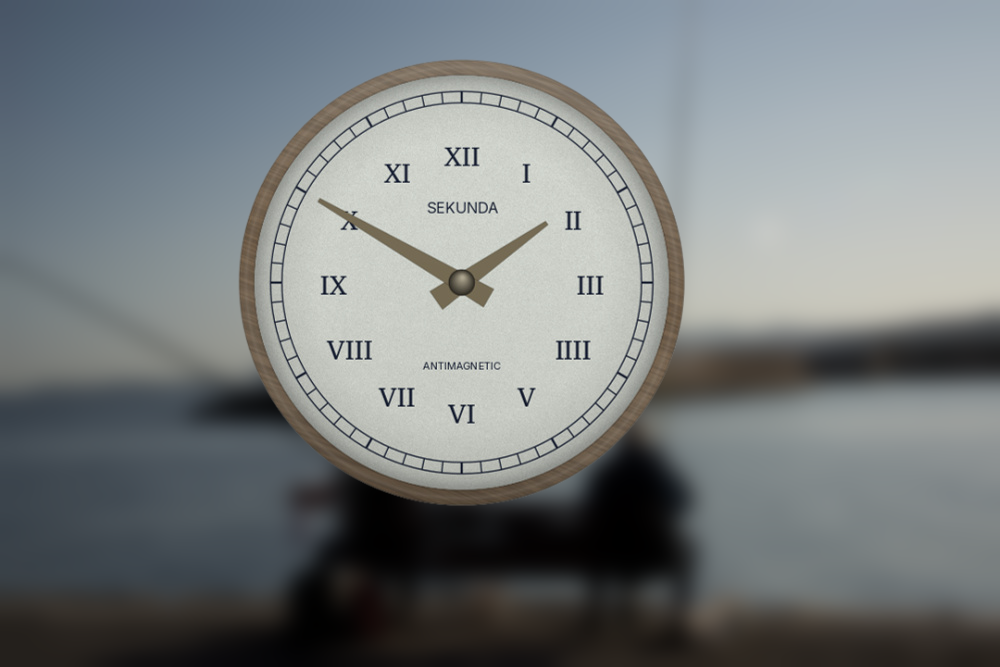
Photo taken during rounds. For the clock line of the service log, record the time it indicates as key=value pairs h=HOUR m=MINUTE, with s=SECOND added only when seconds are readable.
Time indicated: h=1 m=50
